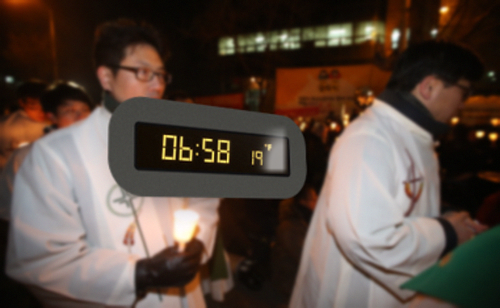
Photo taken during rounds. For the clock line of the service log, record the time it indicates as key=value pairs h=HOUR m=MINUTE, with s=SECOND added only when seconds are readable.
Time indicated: h=6 m=58
